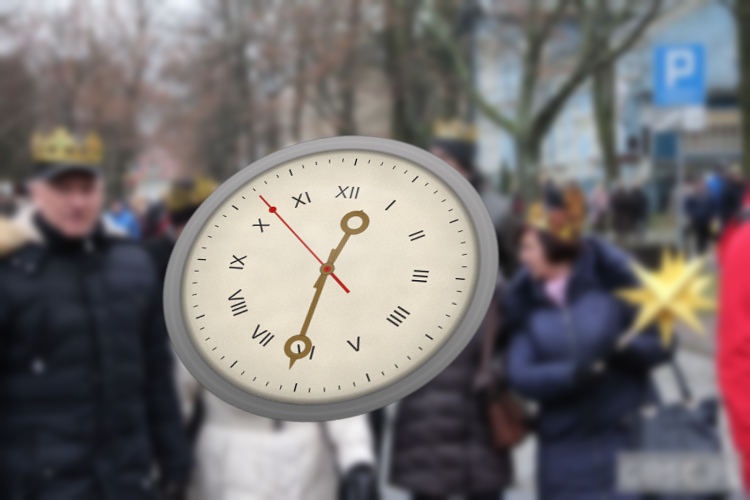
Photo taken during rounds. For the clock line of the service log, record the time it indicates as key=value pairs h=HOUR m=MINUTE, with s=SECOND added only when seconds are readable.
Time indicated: h=12 m=30 s=52
